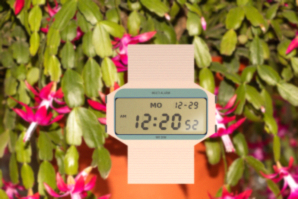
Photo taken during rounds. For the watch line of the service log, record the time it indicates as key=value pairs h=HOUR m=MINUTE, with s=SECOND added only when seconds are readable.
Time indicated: h=12 m=20 s=52
